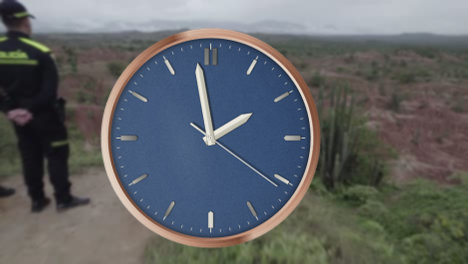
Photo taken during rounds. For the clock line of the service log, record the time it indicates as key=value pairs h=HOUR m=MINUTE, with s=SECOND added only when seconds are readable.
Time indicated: h=1 m=58 s=21
